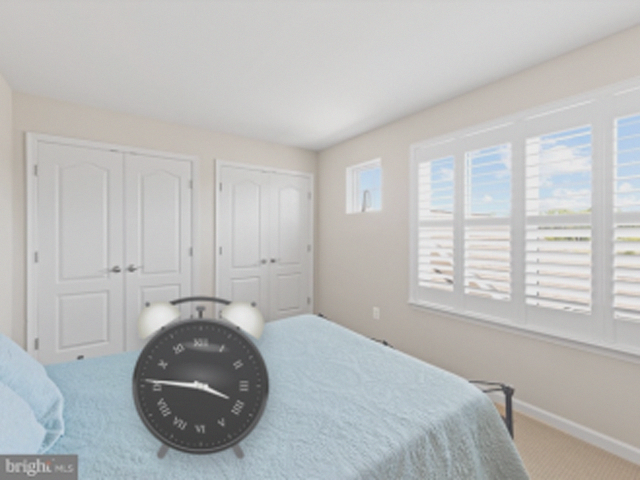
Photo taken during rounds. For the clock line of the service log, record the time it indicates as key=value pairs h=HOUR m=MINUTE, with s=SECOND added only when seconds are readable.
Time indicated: h=3 m=46
